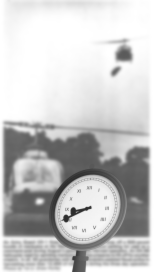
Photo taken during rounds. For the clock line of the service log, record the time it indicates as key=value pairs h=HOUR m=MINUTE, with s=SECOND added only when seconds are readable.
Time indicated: h=8 m=41
